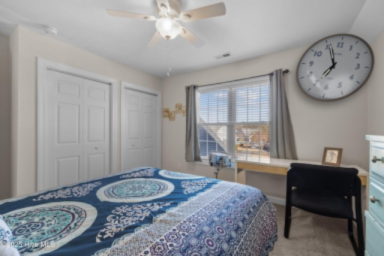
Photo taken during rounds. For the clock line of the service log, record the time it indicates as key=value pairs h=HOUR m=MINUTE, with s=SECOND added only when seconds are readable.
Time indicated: h=6 m=56
